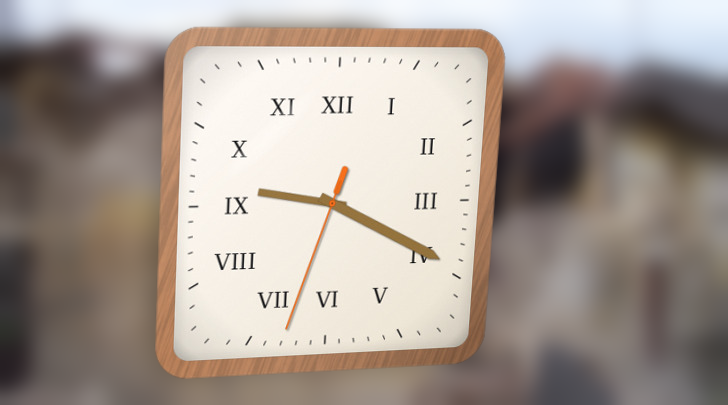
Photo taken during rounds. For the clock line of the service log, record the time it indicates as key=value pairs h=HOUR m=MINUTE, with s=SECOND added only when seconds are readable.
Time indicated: h=9 m=19 s=33
